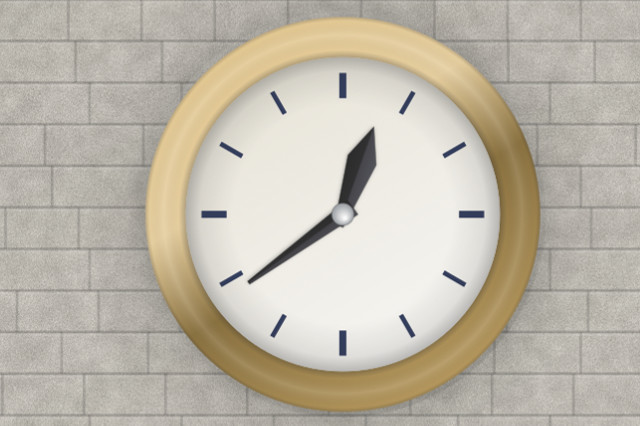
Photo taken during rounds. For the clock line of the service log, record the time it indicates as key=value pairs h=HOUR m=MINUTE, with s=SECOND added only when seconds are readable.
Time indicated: h=12 m=39
